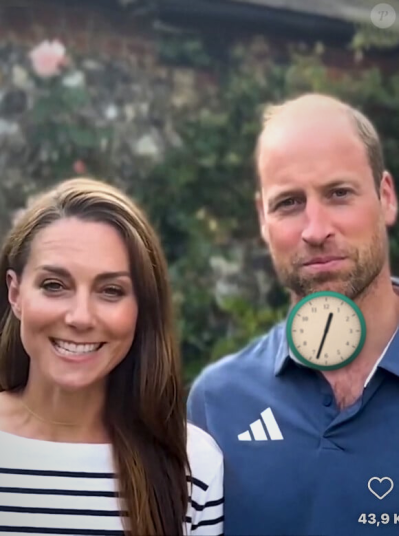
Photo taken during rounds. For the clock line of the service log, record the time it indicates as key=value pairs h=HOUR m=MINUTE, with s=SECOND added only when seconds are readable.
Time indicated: h=12 m=33
